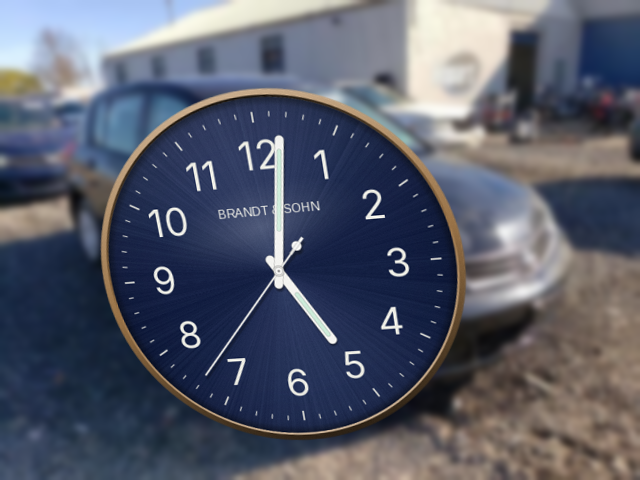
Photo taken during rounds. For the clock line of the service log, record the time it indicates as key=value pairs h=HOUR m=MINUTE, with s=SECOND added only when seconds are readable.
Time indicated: h=5 m=1 s=37
